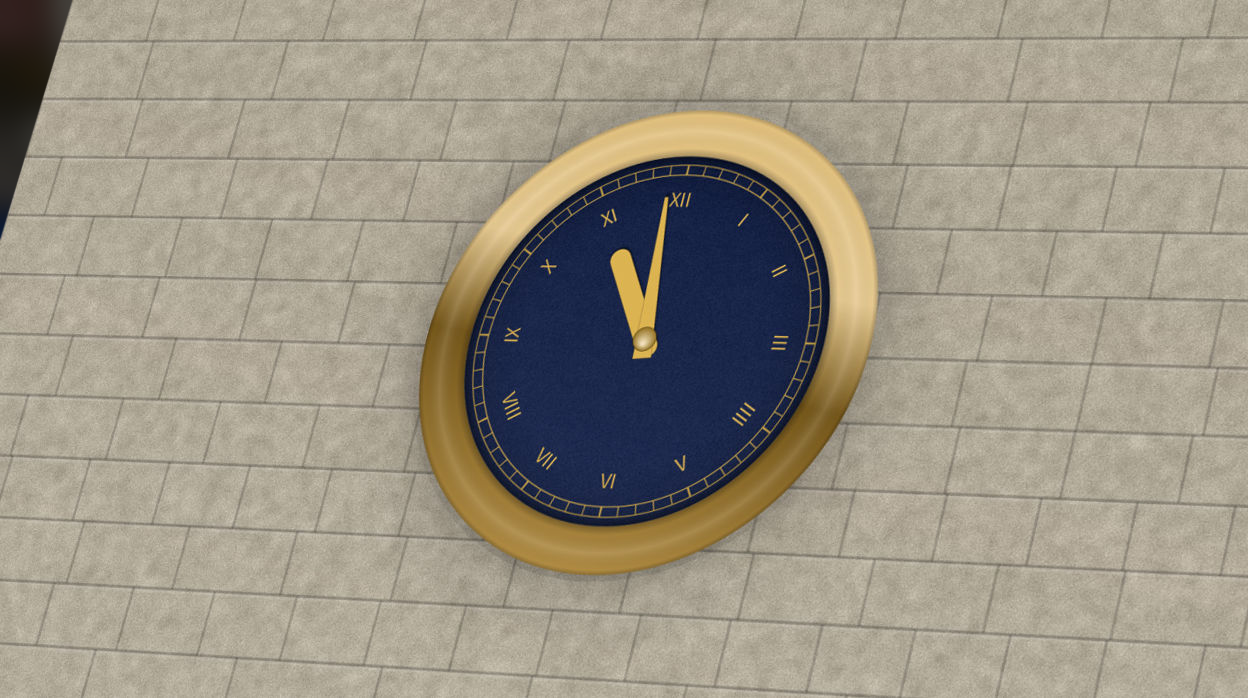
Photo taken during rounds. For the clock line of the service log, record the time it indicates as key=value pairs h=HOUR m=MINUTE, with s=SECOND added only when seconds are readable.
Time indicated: h=10 m=59
